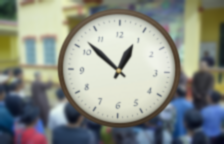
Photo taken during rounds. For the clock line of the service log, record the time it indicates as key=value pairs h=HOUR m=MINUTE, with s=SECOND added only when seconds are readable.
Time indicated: h=12 m=52
